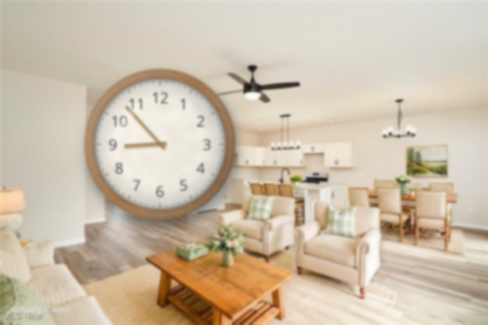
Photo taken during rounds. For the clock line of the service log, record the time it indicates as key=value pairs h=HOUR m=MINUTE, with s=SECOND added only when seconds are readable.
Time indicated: h=8 m=53
